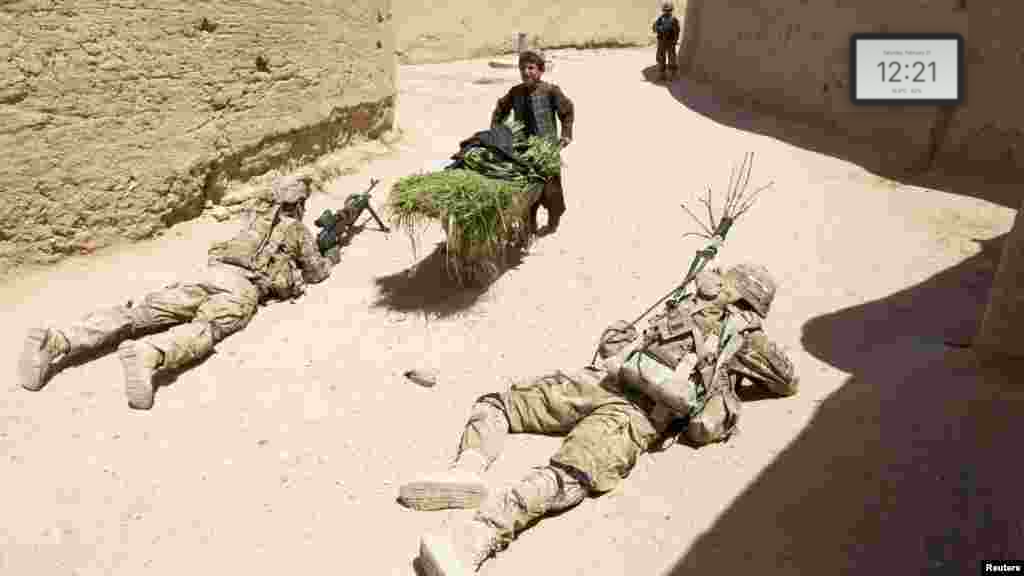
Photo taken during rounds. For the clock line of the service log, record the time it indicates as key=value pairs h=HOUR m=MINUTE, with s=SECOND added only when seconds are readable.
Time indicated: h=12 m=21
